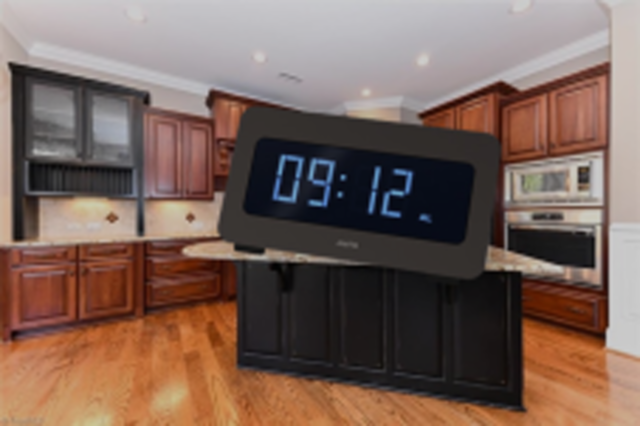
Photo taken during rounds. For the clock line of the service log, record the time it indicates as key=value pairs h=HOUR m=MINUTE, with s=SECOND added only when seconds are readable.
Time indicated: h=9 m=12
